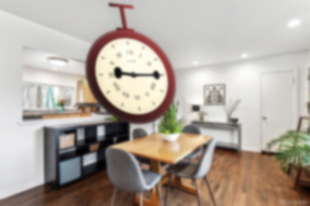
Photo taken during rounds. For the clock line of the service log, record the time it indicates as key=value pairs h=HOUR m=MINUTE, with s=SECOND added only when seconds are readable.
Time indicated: h=9 m=15
